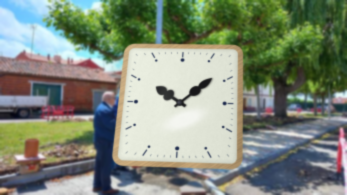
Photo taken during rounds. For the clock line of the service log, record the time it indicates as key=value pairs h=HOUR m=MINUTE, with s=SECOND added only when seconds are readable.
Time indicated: h=10 m=8
